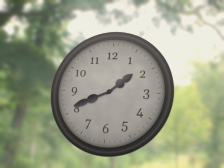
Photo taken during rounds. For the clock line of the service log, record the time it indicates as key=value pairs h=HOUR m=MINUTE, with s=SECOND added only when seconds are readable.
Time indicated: h=1 m=41
